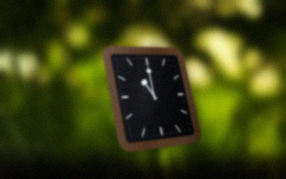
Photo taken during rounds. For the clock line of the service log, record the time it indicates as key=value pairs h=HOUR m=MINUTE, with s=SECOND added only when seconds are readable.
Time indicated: h=11 m=0
